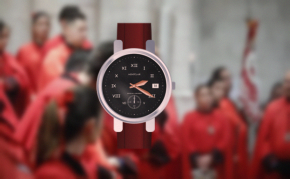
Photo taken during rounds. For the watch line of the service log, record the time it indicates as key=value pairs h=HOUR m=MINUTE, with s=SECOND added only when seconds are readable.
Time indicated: h=2 m=20
